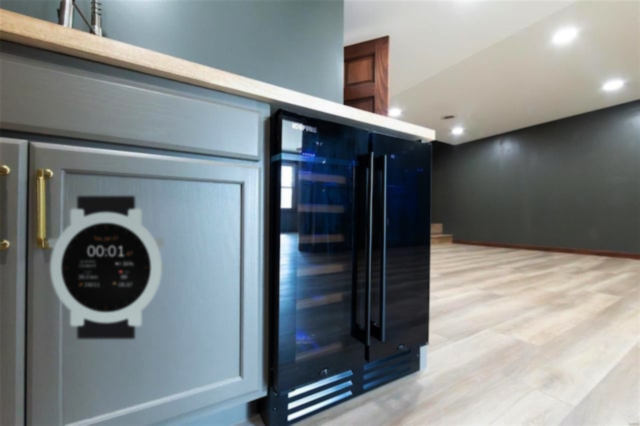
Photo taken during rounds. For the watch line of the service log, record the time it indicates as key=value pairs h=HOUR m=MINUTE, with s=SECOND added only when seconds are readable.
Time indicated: h=0 m=1
